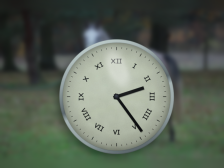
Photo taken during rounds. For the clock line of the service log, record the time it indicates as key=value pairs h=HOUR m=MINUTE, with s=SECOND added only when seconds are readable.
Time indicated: h=2 m=24
